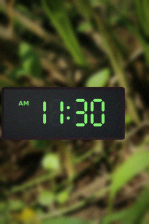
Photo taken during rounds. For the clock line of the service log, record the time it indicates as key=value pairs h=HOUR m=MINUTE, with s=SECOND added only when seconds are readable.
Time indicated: h=11 m=30
